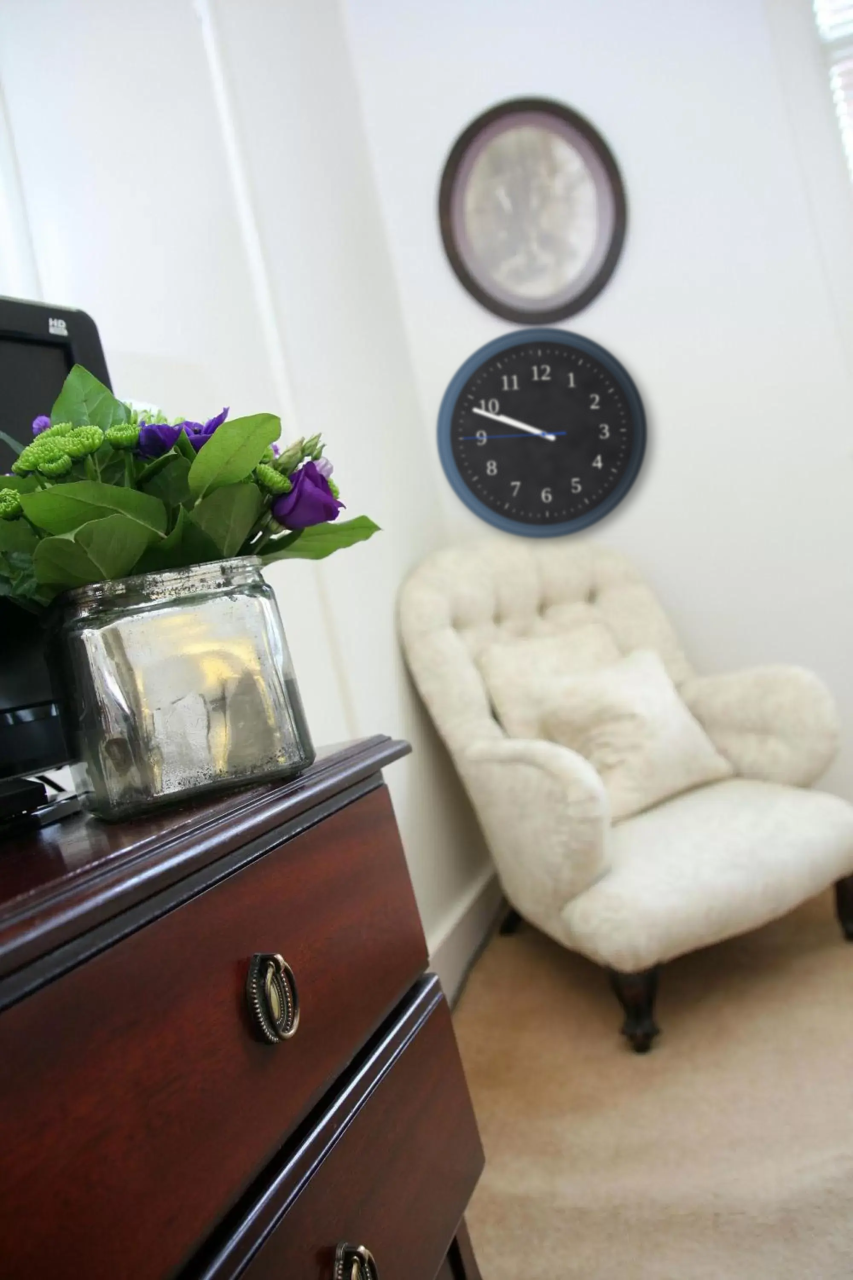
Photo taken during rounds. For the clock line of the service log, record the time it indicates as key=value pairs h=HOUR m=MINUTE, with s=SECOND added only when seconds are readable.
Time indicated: h=9 m=48 s=45
